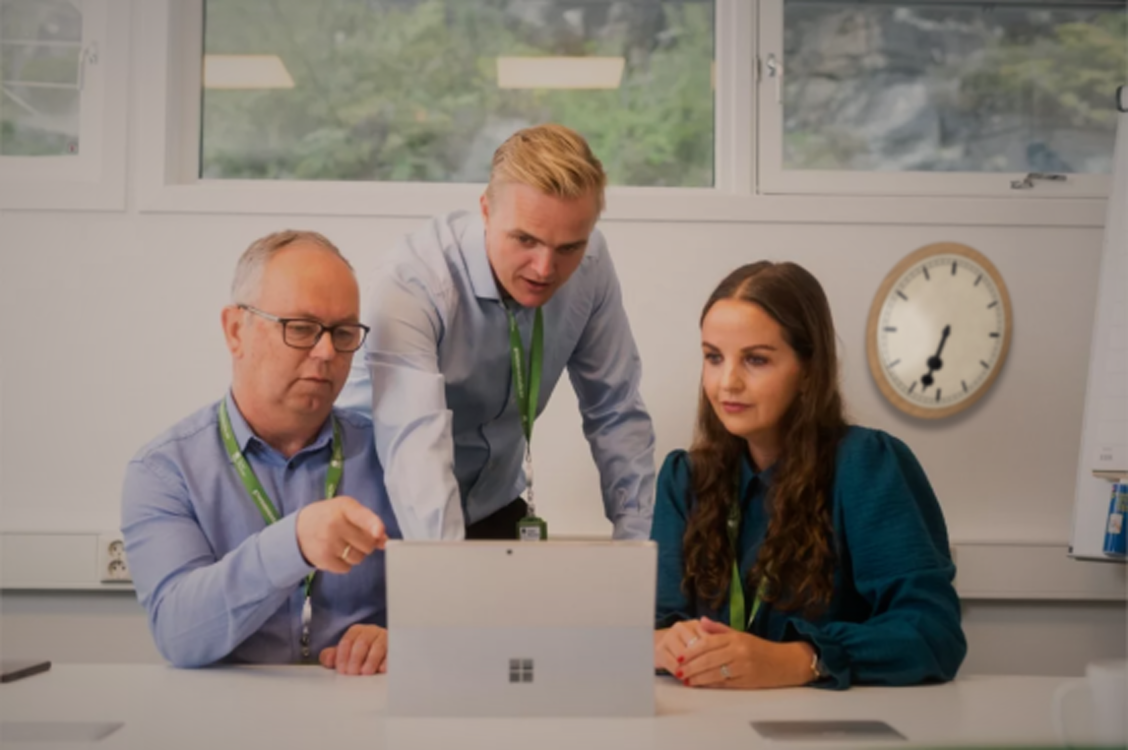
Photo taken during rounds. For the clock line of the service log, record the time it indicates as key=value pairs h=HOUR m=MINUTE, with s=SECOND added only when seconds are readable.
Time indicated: h=6 m=33
